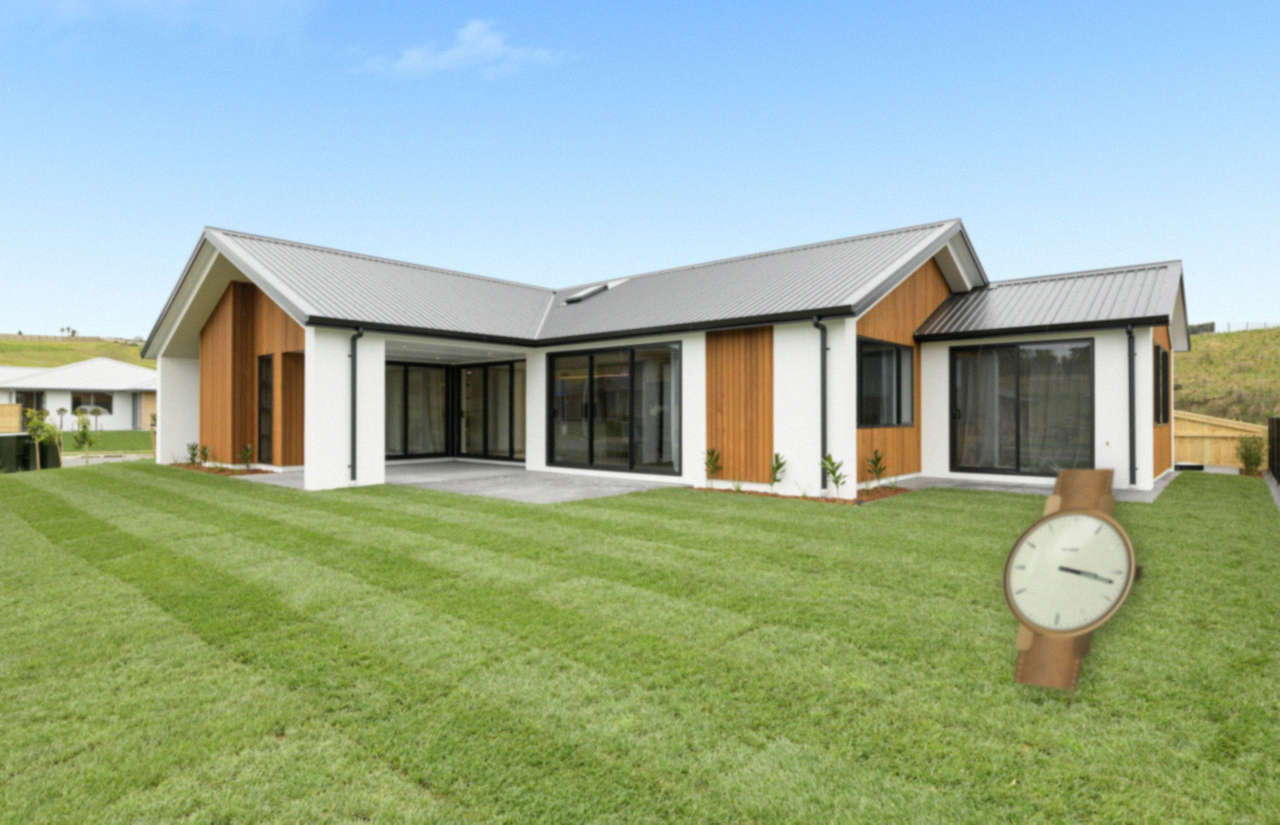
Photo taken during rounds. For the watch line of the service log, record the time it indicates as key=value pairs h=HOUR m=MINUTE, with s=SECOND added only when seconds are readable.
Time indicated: h=3 m=17
